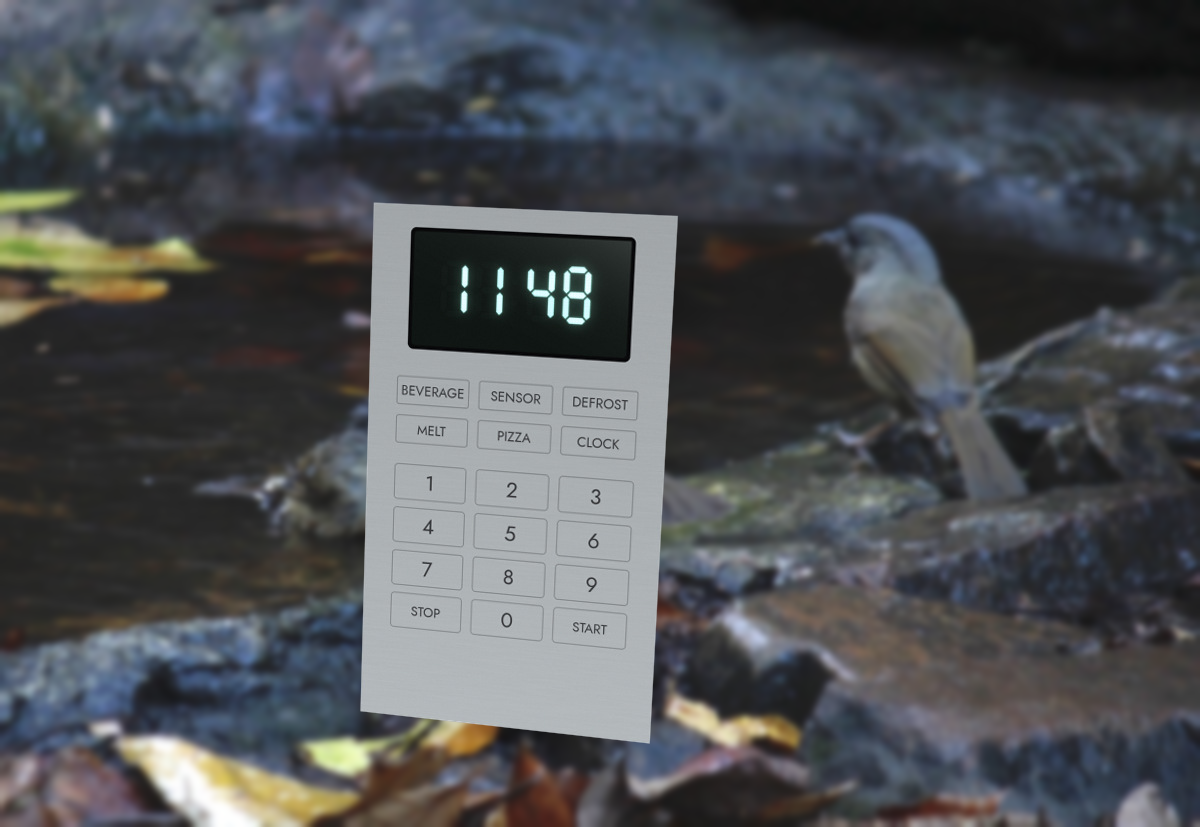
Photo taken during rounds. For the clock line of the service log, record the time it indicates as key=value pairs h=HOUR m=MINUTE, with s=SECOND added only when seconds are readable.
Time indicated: h=11 m=48
